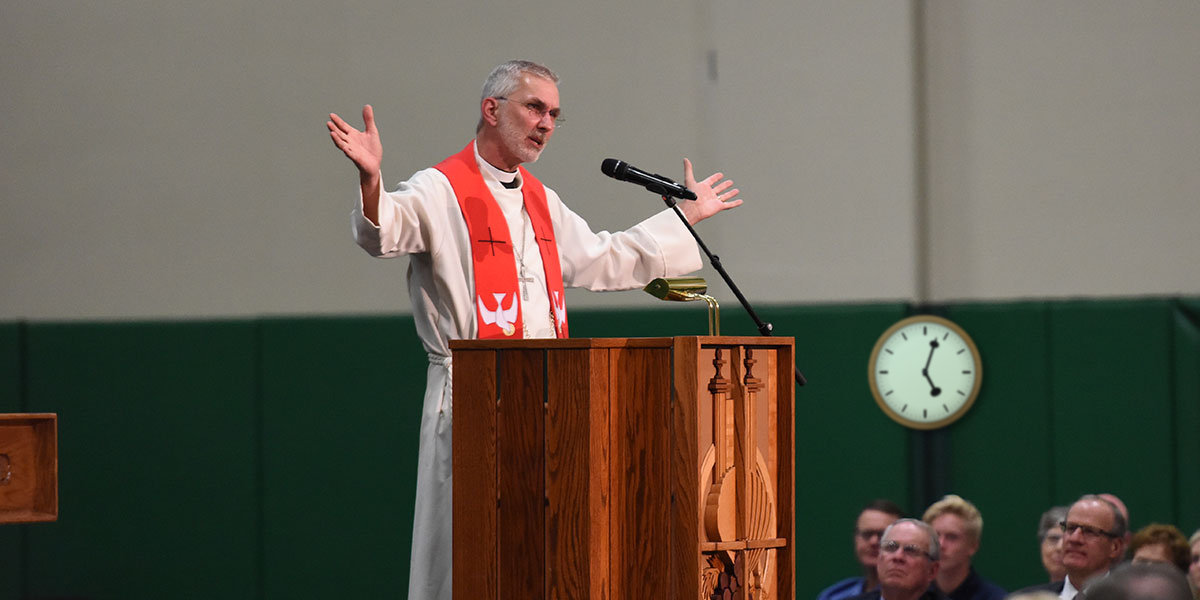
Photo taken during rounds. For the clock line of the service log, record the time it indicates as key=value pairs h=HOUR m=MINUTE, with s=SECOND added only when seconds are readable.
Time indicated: h=5 m=3
